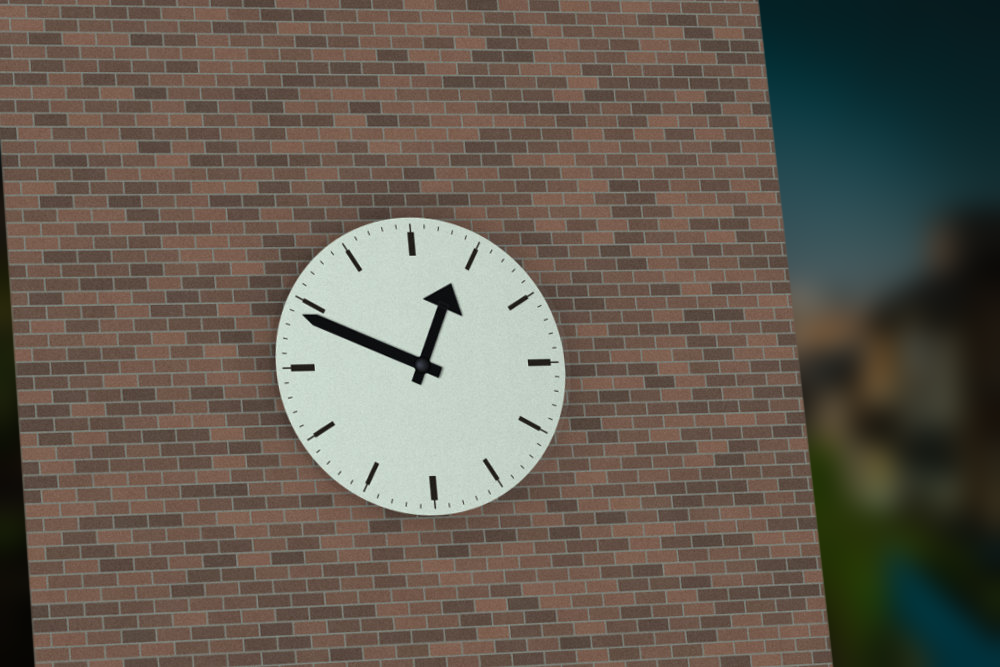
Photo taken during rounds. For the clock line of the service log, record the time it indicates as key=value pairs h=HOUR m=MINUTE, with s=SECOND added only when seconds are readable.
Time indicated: h=12 m=49
